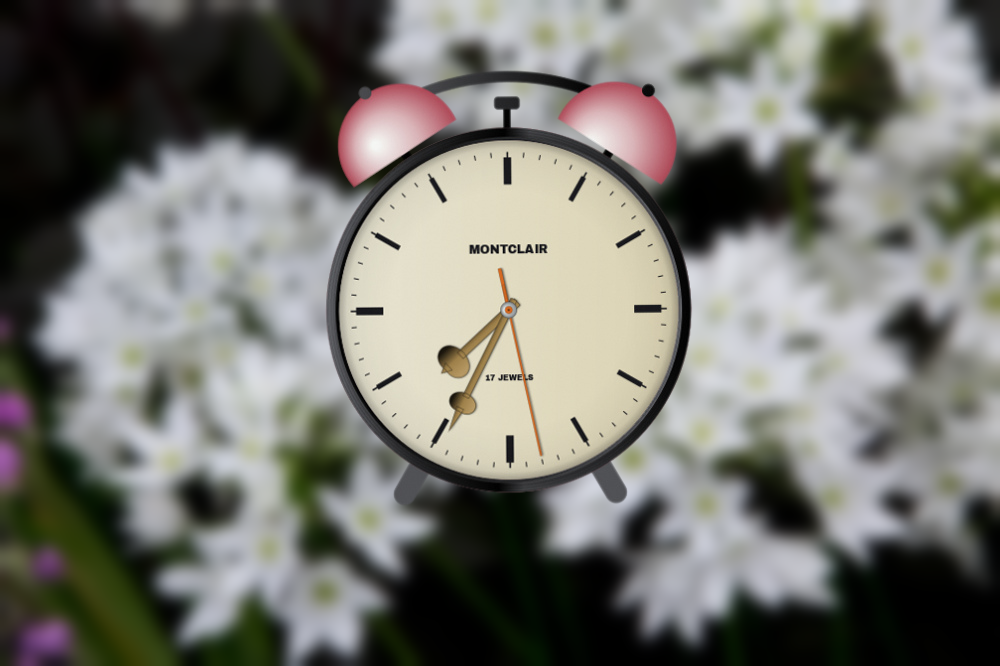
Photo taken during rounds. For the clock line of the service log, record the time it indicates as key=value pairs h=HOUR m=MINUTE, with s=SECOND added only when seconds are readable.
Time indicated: h=7 m=34 s=28
